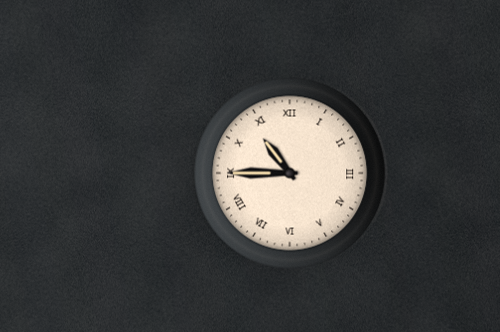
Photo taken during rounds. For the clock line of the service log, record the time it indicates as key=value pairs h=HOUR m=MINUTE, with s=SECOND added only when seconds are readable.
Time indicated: h=10 m=45
